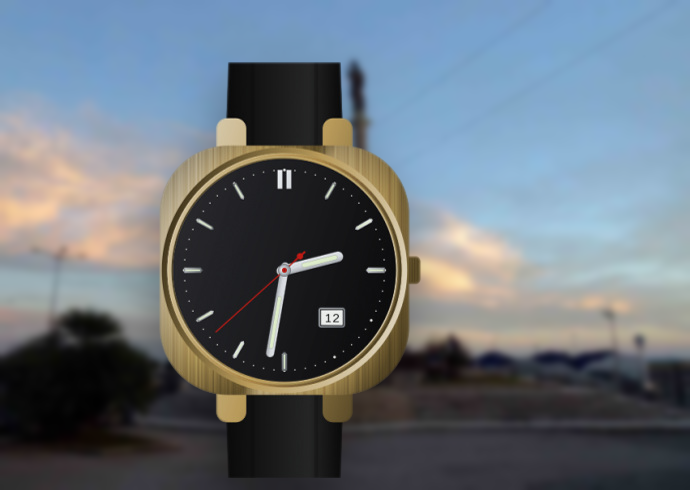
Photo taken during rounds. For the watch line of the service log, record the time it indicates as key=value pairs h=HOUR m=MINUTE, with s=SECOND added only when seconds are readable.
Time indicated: h=2 m=31 s=38
